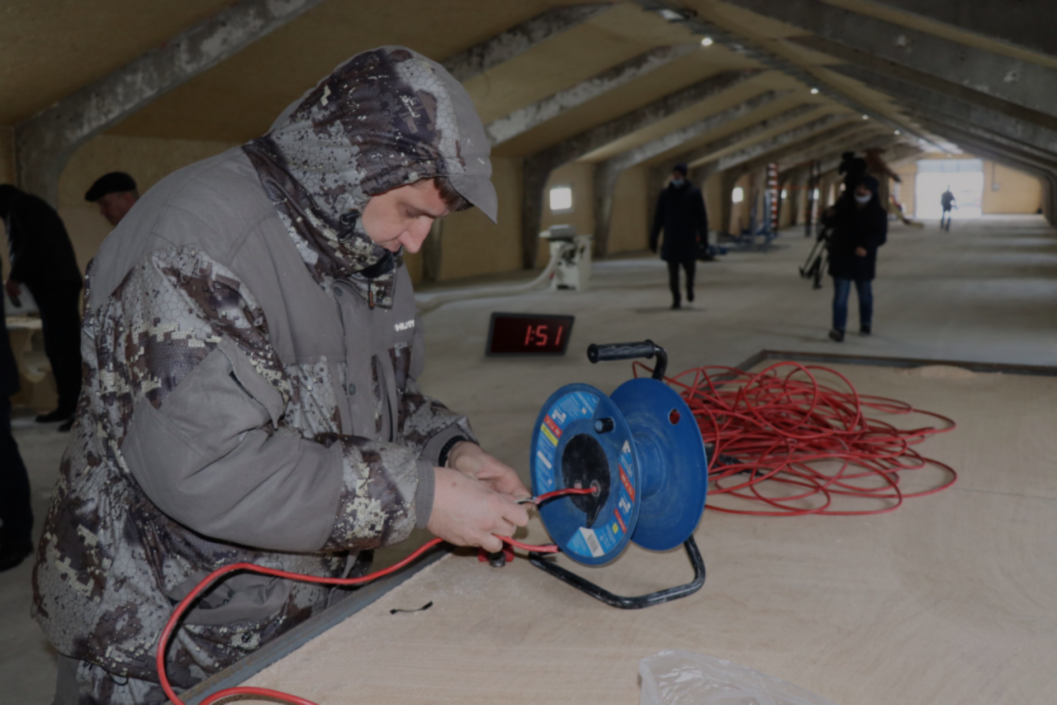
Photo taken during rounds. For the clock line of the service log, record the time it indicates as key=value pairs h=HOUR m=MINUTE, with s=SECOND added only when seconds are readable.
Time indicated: h=1 m=51
